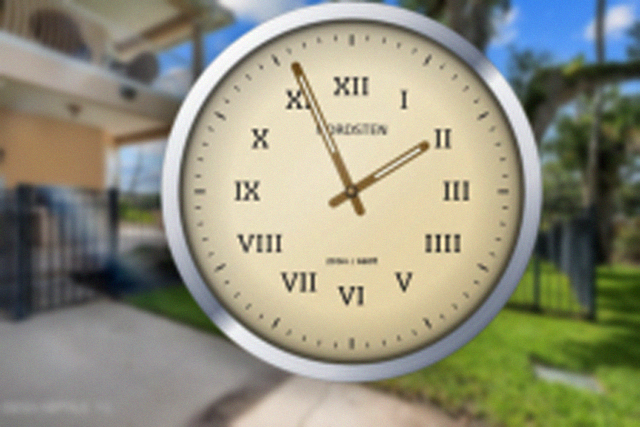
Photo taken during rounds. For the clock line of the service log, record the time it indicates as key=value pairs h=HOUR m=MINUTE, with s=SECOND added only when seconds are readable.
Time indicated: h=1 m=56
